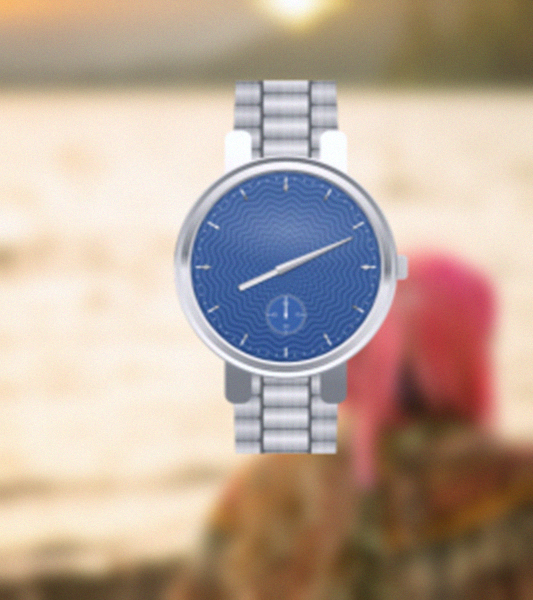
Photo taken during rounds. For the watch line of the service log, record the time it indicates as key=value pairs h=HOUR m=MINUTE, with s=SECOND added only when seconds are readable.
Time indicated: h=8 m=11
